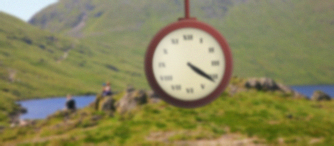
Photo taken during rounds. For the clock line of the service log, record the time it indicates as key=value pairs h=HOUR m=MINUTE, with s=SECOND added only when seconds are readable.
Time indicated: h=4 m=21
